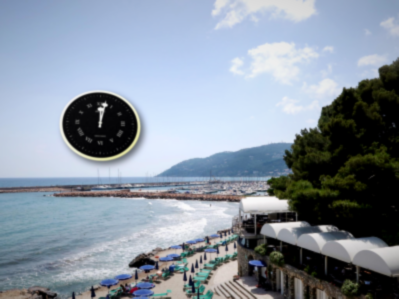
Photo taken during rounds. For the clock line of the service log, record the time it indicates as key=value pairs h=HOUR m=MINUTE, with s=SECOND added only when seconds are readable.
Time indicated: h=12 m=2
